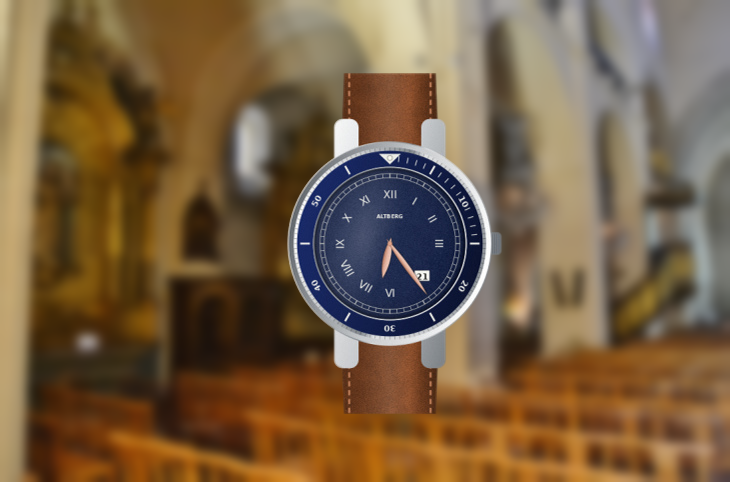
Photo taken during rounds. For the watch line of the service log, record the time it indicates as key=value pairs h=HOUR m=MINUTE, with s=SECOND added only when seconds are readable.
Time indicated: h=6 m=24
